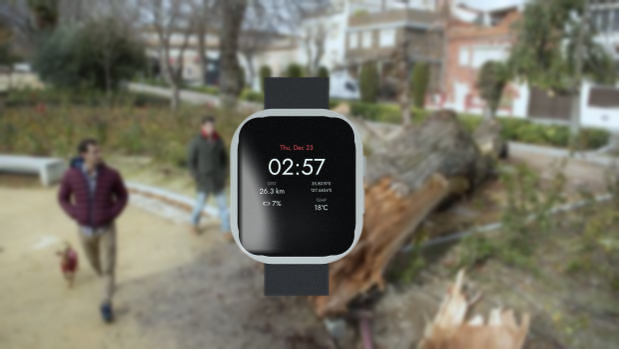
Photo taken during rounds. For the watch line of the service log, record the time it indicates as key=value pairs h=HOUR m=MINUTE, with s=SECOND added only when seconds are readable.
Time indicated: h=2 m=57
